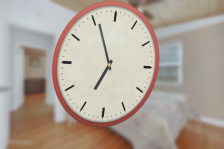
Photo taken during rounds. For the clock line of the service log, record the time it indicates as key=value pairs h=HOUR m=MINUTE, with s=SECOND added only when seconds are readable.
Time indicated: h=6 m=56
